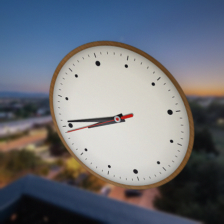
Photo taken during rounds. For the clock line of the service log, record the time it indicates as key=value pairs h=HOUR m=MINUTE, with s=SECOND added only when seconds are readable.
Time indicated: h=8 m=45 s=44
